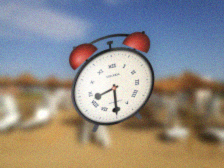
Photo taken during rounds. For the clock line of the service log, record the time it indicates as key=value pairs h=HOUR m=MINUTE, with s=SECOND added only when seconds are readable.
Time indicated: h=8 m=30
